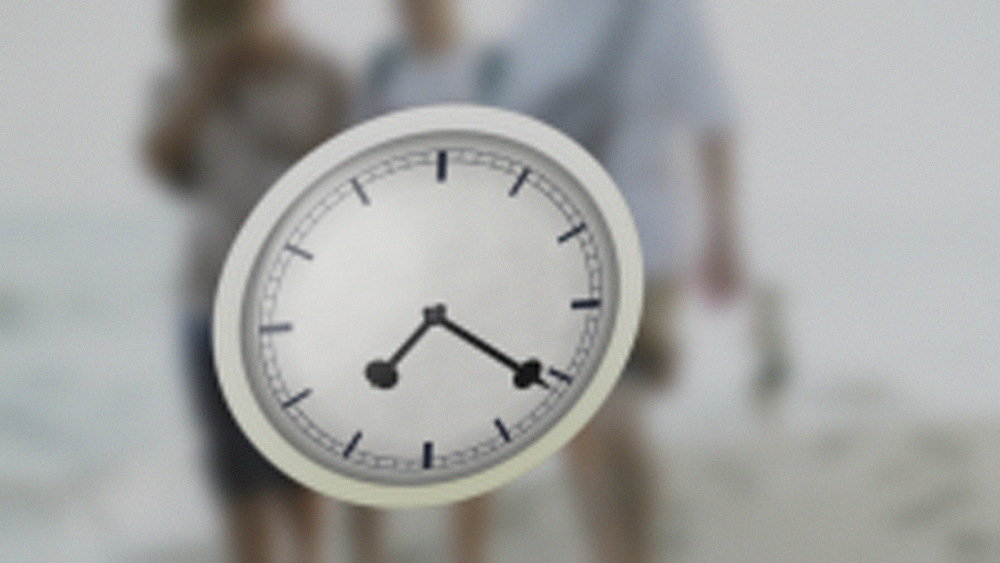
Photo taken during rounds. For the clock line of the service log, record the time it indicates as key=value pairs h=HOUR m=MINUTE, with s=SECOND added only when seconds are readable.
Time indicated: h=7 m=21
